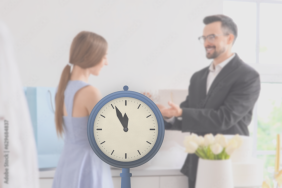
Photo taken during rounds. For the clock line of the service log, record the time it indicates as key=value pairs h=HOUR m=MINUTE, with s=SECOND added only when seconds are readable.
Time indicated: h=11 m=56
